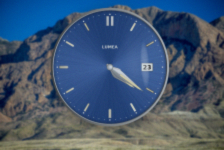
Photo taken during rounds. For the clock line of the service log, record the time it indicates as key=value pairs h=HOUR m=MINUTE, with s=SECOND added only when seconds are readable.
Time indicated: h=4 m=21
